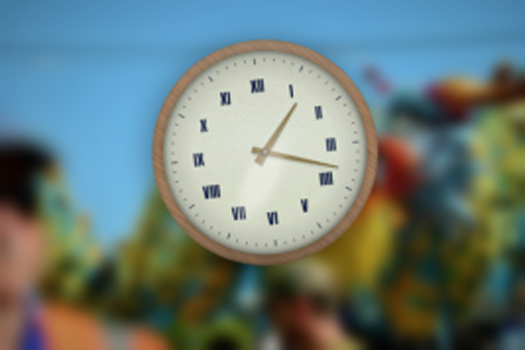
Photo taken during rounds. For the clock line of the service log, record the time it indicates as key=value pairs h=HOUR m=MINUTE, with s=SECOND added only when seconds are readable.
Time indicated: h=1 m=18
